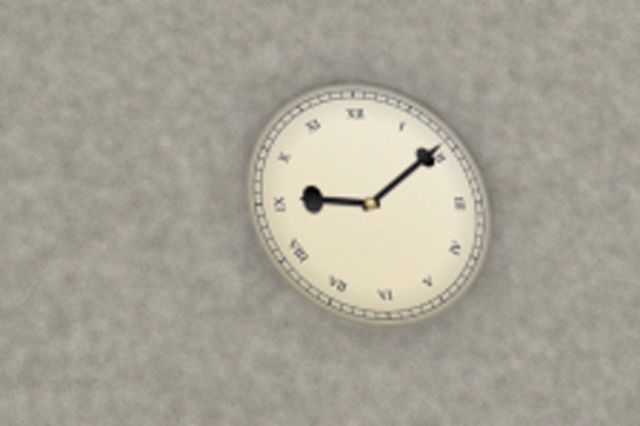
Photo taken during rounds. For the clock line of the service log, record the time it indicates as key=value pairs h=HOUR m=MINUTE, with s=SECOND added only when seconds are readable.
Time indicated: h=9 m=9
